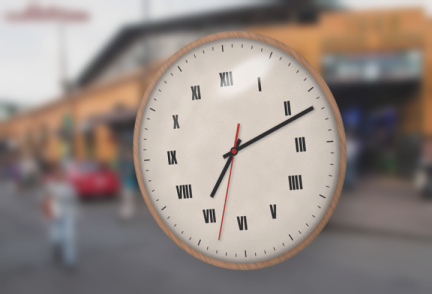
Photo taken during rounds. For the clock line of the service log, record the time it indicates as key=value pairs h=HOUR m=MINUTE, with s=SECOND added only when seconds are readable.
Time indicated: h=7 m=11 s=33
